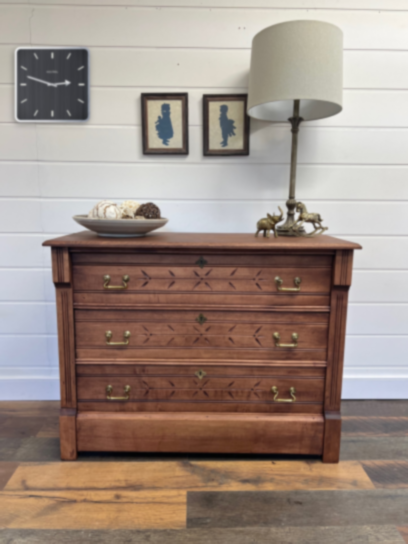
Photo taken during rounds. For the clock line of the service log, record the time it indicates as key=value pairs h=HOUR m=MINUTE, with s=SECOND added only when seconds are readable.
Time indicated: h=2 m=48
